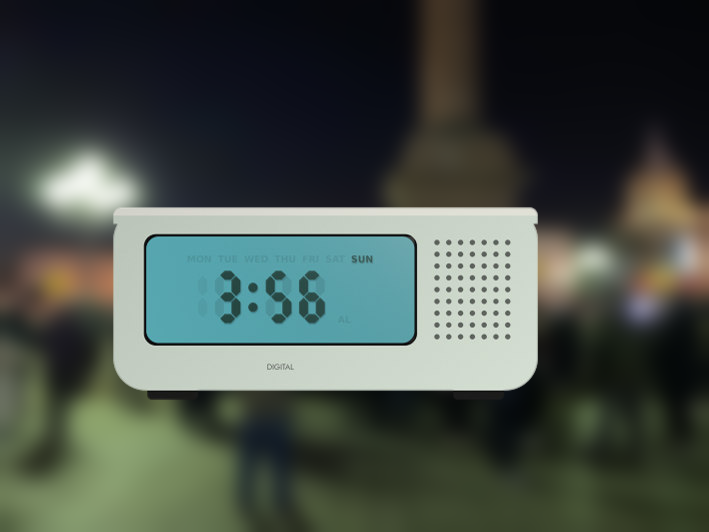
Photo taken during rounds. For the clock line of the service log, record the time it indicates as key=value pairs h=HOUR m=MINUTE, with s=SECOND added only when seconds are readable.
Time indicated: h=3 m=56
